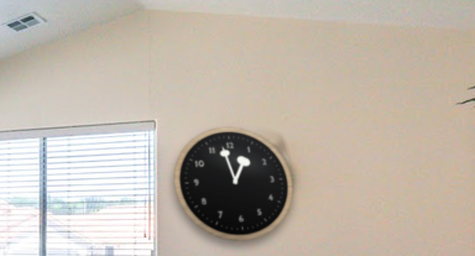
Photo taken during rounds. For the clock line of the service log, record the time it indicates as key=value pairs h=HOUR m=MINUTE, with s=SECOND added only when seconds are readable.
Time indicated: h=12 m=58
